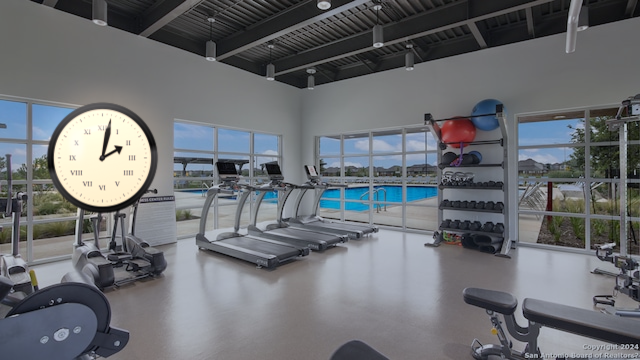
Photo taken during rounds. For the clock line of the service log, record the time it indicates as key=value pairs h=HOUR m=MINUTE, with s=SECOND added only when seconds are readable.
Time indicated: h=2 m=2
